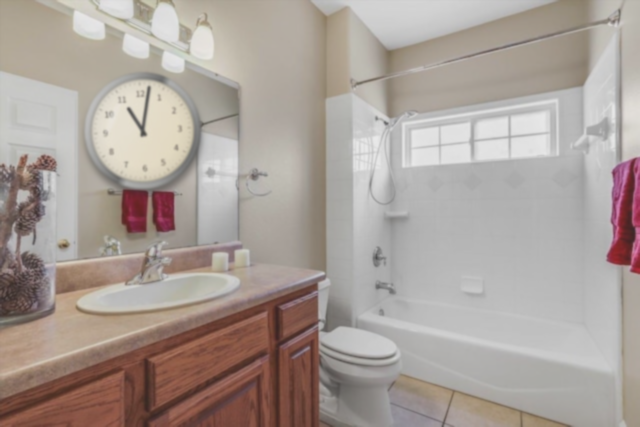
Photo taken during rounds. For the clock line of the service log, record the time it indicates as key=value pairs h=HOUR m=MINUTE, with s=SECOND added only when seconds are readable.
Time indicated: h=11 m=2
